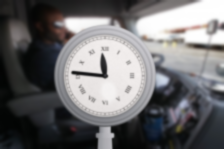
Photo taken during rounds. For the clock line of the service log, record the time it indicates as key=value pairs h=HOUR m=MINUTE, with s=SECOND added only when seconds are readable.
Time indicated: h=11 m=46
